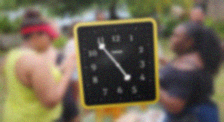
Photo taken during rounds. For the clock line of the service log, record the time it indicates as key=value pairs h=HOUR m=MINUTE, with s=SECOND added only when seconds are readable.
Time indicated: h=4 m=54
